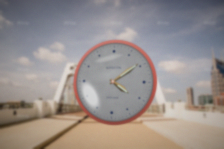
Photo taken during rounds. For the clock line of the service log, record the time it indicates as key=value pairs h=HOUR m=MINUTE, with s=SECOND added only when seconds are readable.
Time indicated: h=4 m=9
